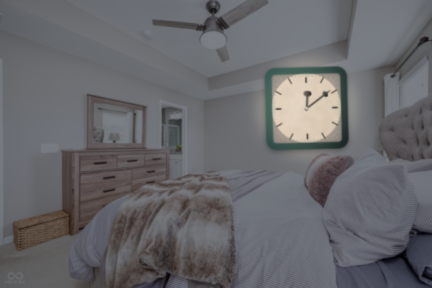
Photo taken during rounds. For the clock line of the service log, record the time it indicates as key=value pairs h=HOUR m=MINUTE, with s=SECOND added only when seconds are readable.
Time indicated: h=12 m=9
